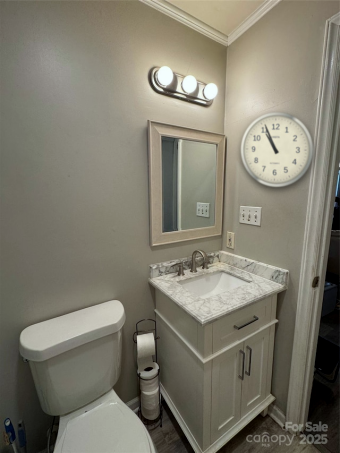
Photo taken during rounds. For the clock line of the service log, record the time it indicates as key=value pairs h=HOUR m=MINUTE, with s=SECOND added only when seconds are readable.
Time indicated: h=10 m=56
